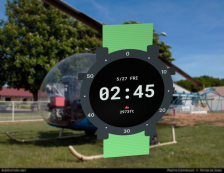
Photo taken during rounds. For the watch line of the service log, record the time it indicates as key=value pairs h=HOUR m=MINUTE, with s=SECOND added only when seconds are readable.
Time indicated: h=2 m=45
